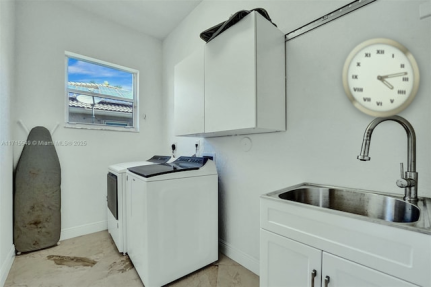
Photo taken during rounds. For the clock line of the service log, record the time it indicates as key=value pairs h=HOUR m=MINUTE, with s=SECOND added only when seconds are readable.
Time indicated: h=4 m=13
